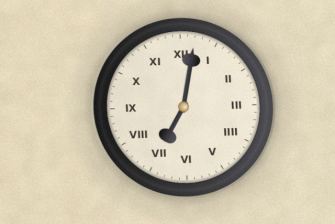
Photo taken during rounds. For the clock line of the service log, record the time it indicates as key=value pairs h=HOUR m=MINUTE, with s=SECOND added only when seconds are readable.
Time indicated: h=7 m=2
